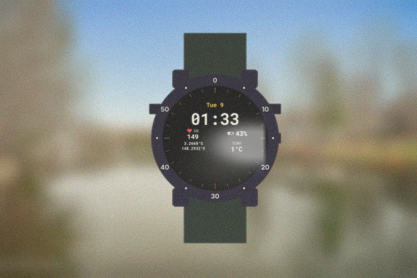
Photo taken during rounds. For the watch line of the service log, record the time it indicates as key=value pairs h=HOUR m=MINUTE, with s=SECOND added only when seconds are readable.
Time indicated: h=1 m=33
